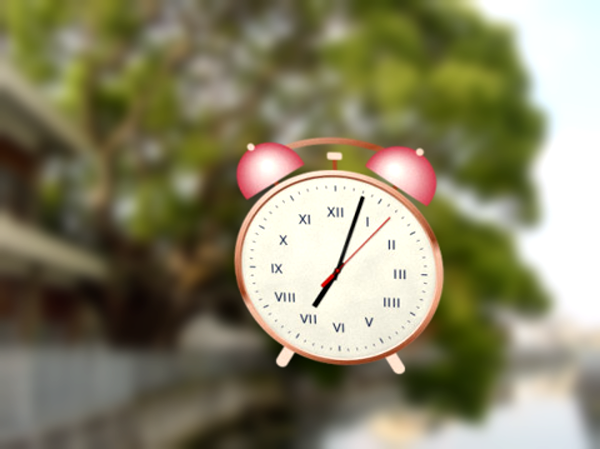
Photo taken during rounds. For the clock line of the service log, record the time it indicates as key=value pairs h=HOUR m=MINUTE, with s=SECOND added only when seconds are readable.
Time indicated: h=7 m=3 s=7
